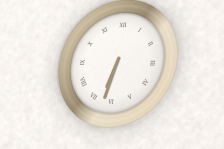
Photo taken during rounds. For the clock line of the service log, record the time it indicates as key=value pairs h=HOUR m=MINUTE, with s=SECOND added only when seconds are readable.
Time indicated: h=6 m=32
